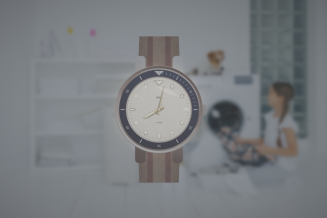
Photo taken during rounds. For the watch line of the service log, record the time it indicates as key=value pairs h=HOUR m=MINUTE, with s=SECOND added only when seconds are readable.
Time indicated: h=8 m=2
